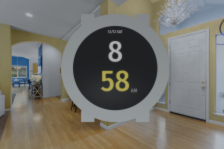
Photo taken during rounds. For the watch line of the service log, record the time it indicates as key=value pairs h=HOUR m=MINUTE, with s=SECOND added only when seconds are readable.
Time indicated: h=8 m=58
